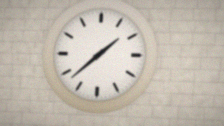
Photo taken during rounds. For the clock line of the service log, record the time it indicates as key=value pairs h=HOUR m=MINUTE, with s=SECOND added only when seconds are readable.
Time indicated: h=1 m=38
